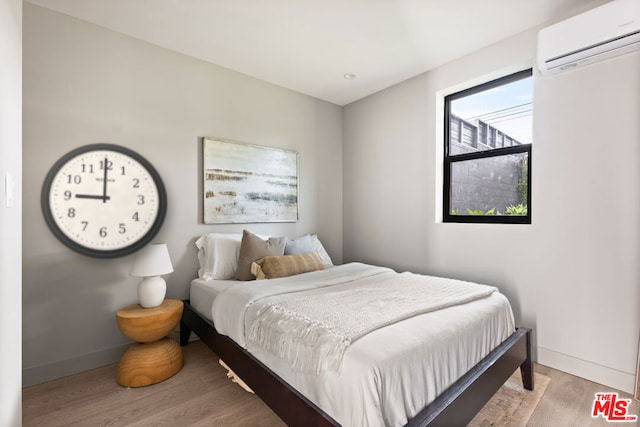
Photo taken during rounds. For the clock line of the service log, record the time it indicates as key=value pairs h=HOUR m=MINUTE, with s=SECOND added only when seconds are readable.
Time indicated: h=9 m=0
